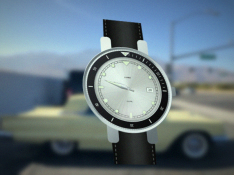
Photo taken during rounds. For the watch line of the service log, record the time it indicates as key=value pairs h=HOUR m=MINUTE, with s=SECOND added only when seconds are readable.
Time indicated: h=9 m=48
